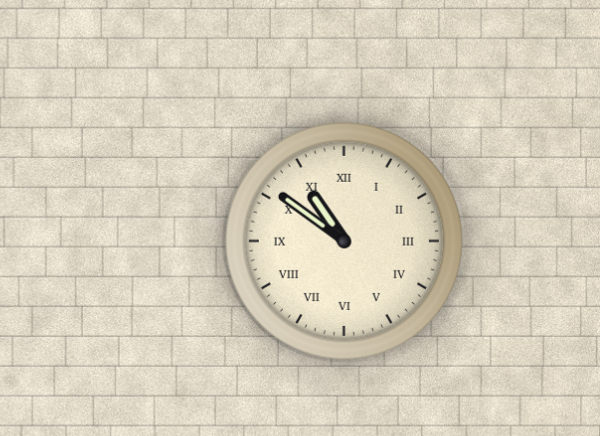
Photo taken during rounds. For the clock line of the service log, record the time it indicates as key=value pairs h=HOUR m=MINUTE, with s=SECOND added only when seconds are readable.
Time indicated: h=10 m=51
